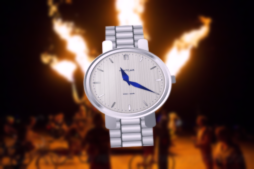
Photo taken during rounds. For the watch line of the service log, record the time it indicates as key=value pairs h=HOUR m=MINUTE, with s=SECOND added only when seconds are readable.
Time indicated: h=11 m=20
